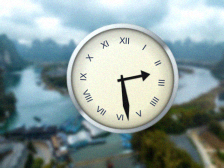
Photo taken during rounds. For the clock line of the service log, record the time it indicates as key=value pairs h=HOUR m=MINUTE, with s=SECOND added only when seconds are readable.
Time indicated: h=2 m=28
